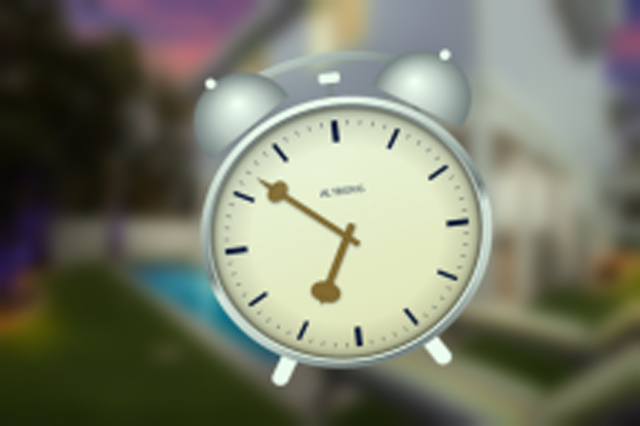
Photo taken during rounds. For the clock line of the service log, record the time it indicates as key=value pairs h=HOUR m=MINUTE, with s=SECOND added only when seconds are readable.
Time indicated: h=6 m=52
